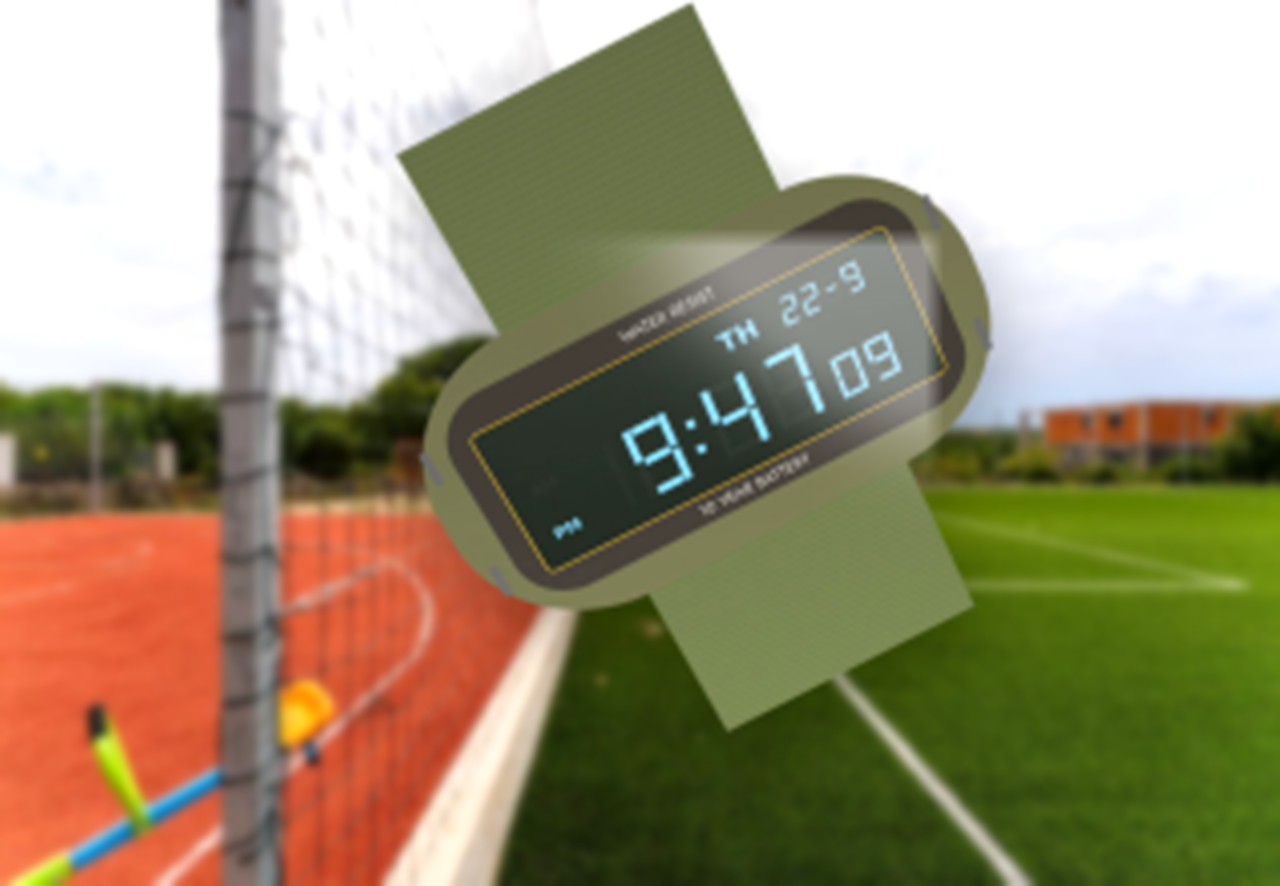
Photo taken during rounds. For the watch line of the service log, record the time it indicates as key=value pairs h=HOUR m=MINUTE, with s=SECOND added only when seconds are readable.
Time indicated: h=9 m=47 s=9
